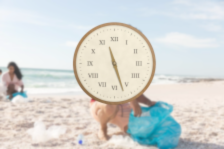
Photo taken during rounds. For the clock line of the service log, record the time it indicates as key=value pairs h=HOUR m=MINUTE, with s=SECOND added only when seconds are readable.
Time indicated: h=11 m=27
